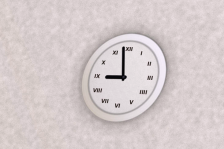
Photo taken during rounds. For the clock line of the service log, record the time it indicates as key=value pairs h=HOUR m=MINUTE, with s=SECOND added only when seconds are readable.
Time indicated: h=8 m=58
